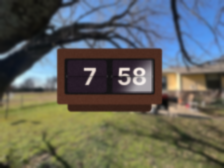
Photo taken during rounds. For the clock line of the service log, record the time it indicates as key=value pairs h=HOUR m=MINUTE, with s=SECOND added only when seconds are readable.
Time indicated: h=7 m=58
